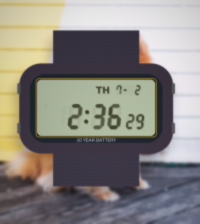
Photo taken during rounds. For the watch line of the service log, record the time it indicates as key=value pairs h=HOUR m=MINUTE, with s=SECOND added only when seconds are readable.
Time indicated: h=2 m=36 s=29
